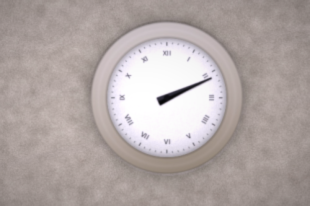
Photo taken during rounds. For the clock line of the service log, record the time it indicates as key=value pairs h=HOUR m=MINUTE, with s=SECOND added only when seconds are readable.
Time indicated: h=2 m=11
